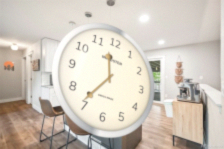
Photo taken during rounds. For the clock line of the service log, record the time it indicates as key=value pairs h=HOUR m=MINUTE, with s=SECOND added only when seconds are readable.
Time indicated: h=11 m=36
